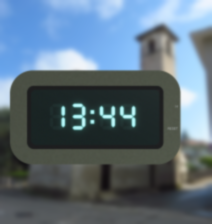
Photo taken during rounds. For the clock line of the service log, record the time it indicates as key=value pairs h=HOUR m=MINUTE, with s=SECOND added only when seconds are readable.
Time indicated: h=13 m=44
